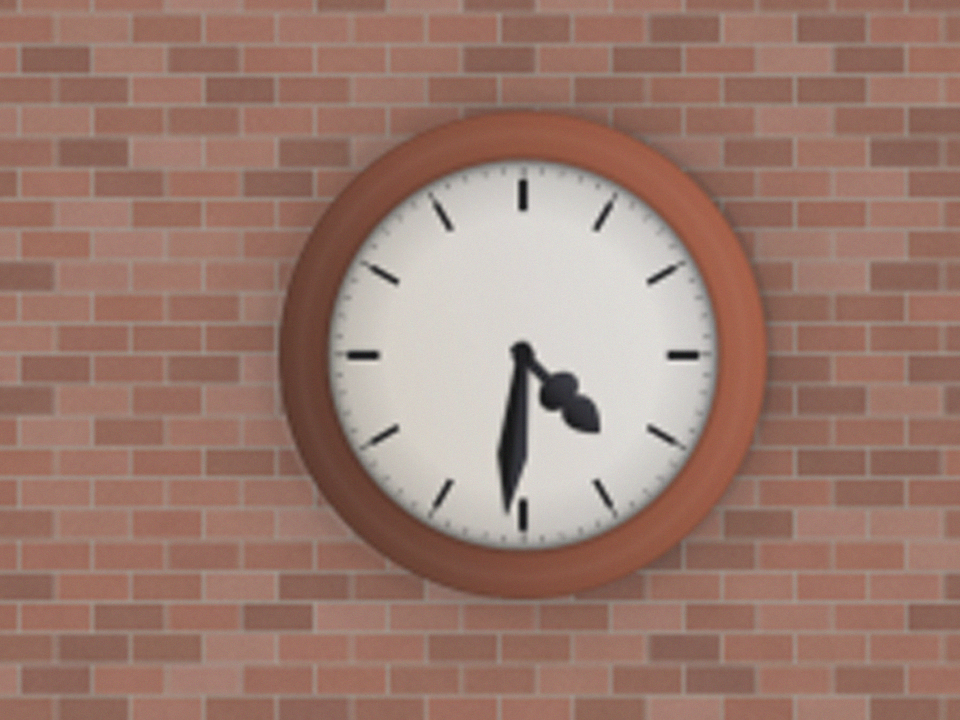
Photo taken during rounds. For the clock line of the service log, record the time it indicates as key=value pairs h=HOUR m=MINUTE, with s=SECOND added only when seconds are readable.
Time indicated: h=4 m=31
